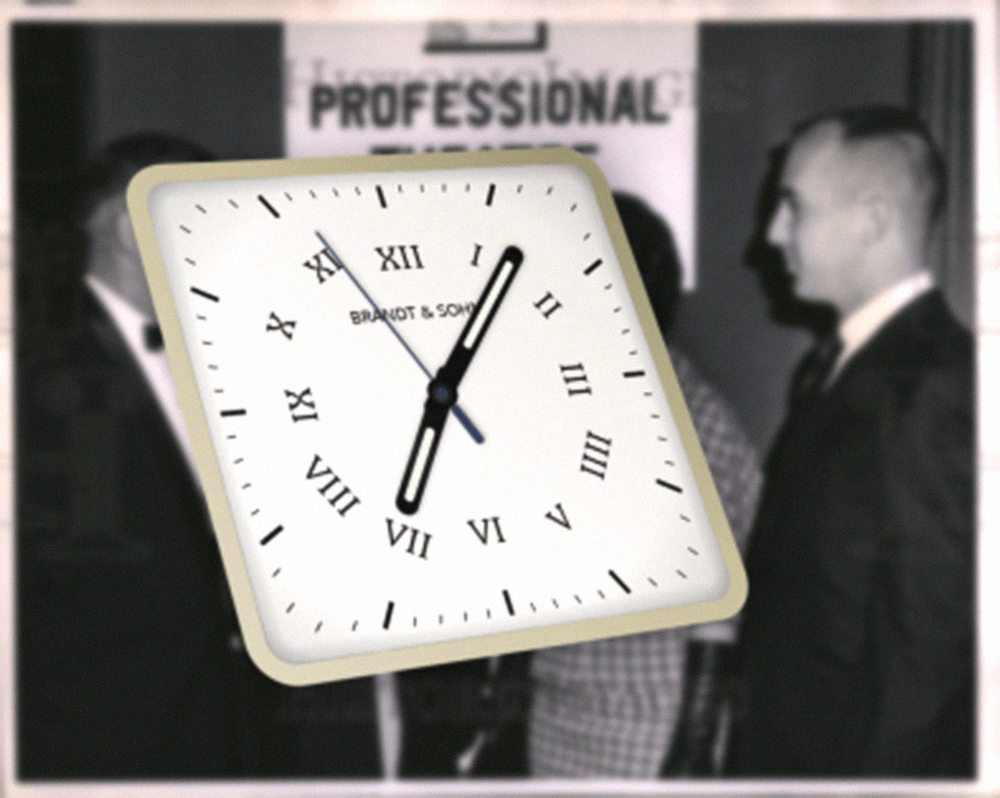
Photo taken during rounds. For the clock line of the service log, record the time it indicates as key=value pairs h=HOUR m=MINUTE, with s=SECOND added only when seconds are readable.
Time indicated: h=7 m=6 s=56
